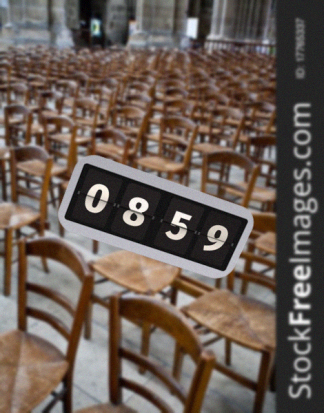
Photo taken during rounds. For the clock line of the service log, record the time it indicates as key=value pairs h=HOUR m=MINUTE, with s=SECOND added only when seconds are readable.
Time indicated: h=8 m=59
